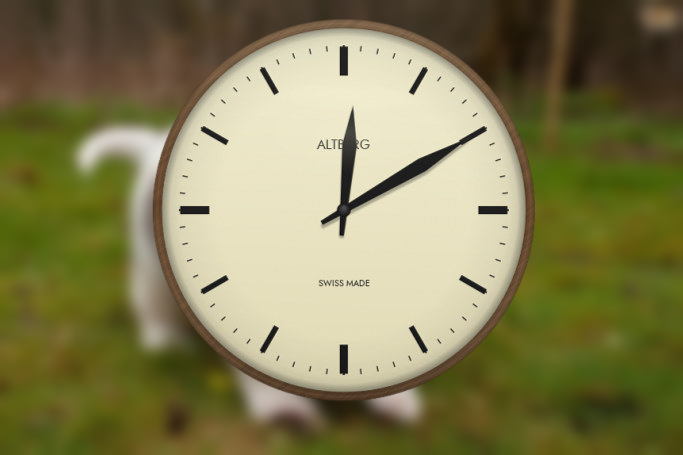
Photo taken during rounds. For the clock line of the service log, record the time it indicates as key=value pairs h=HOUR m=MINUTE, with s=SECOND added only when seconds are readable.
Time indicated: h=12 m=10
